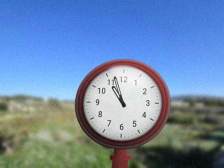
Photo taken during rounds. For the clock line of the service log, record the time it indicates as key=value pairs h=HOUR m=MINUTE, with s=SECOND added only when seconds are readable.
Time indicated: h=10 m=57
